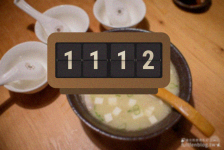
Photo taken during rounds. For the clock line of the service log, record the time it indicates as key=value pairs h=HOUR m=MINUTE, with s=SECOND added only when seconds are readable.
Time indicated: h=11 m=12
